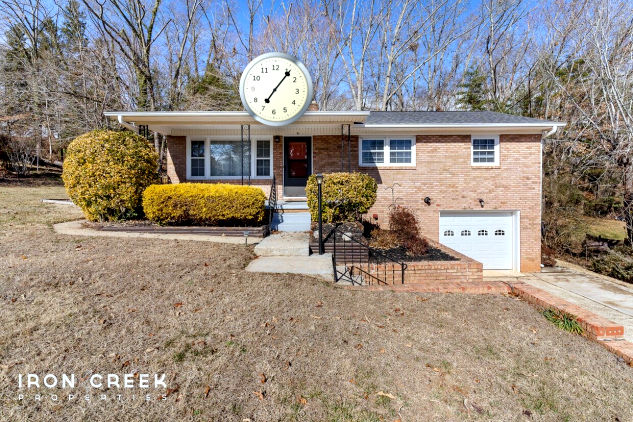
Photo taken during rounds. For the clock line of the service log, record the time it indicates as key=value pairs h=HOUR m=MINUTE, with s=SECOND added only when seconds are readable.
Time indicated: h=7 m=6
